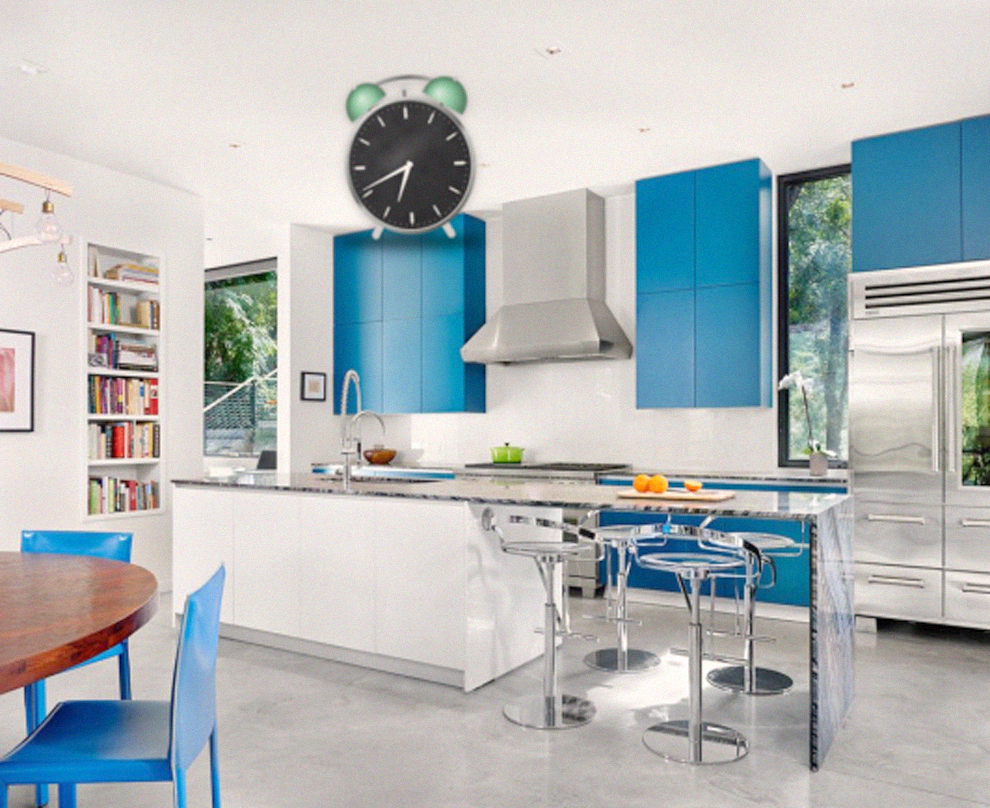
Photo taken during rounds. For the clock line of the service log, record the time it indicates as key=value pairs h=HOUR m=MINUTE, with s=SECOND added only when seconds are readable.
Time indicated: h=6 m=41
